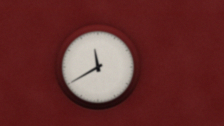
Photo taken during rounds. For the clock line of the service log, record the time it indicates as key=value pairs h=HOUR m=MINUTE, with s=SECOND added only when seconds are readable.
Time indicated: h=11 m=40
